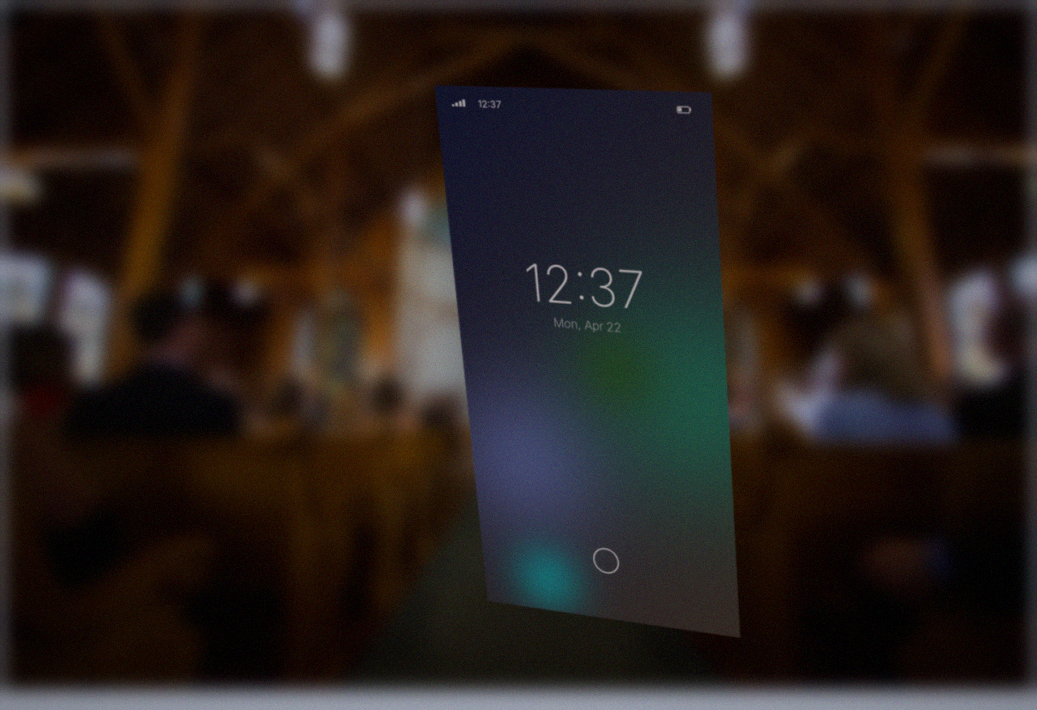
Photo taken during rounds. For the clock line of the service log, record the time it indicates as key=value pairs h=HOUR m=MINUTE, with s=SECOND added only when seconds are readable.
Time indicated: h=12 m=37
